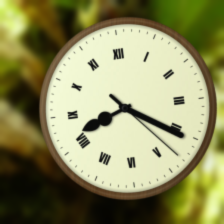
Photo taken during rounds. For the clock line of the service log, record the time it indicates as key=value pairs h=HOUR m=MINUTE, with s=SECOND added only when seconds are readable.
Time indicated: h=8 m=20 s=23
